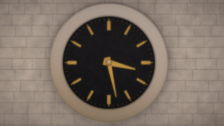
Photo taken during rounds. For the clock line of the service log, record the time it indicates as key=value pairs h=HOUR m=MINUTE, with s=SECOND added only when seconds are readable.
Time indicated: h=3 m=28
